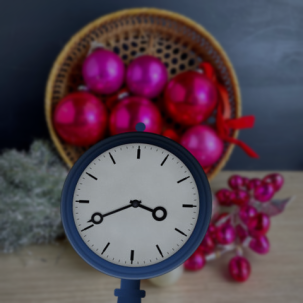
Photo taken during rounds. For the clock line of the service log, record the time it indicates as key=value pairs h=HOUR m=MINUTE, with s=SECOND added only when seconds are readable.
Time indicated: h=3 m=41
